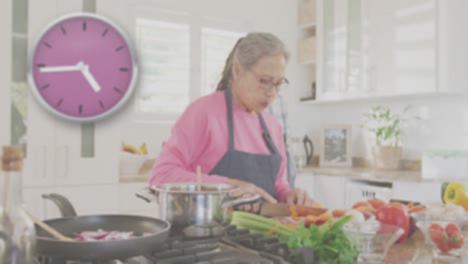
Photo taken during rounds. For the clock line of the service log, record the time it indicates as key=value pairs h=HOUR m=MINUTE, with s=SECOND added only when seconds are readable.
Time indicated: h=4 m=44
